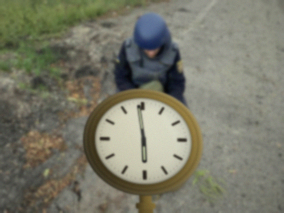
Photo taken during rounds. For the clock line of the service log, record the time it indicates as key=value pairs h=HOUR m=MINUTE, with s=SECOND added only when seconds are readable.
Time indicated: h=5 m=59
